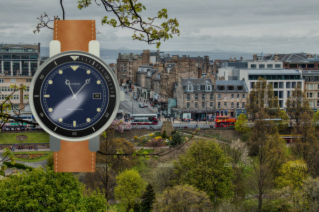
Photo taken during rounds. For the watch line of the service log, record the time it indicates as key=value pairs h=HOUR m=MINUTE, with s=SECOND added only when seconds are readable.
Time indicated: h=11 m=7
